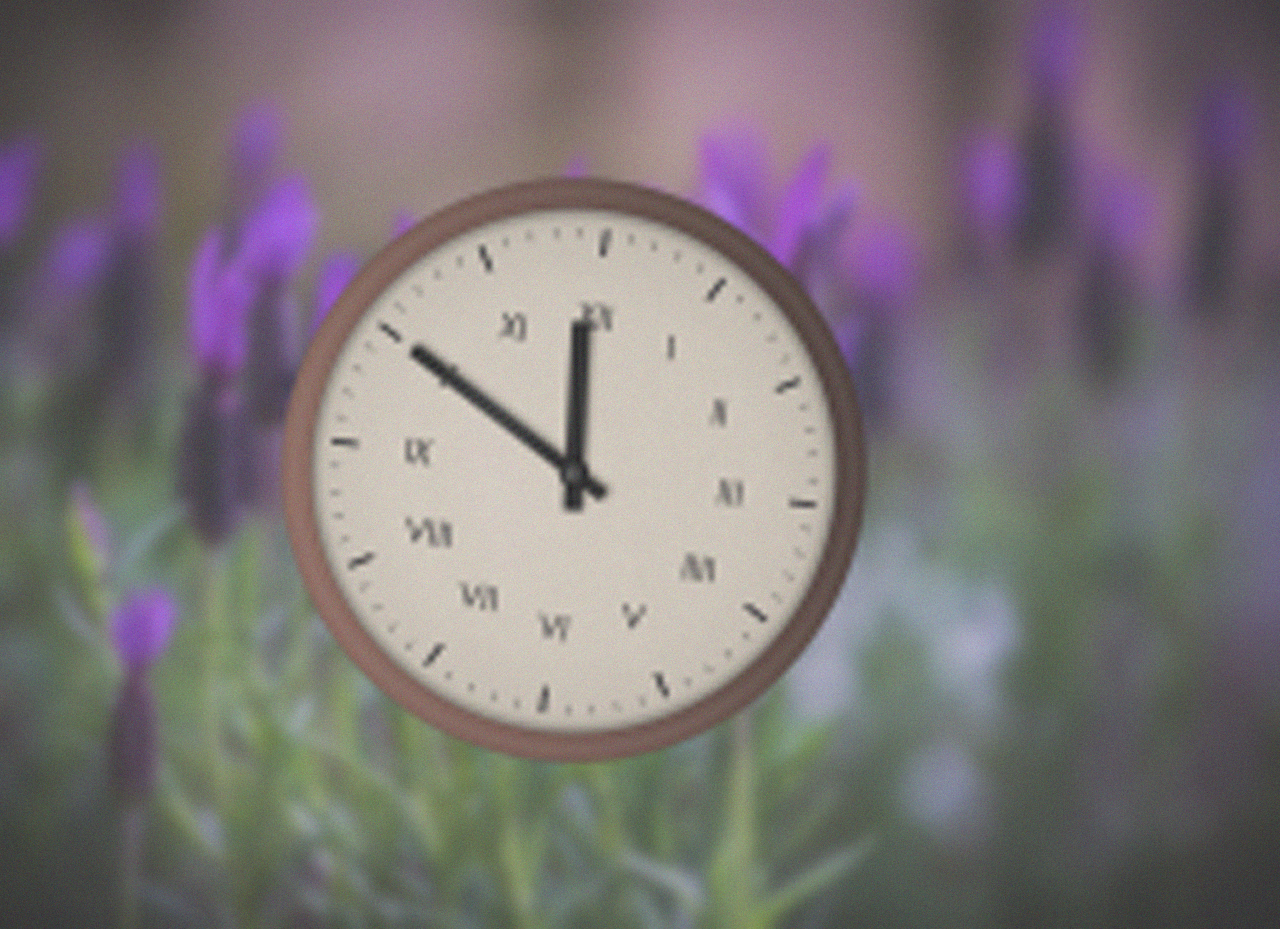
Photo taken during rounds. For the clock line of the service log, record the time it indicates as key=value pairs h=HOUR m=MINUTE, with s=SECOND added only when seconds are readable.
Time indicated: h=11 m=50
